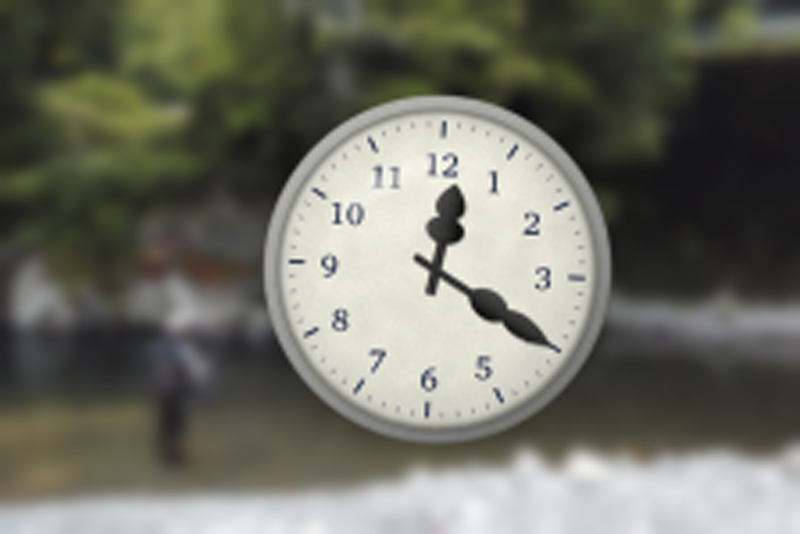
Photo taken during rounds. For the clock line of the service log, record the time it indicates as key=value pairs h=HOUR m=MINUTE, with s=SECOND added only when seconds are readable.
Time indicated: h=12 m=20
